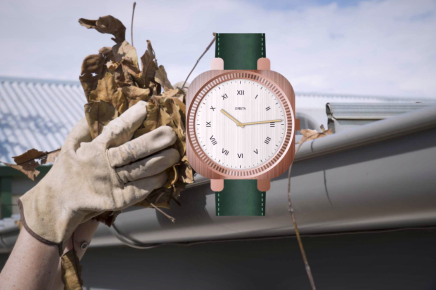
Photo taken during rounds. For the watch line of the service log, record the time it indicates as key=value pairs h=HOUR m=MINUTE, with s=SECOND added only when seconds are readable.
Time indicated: h=10 m=14
